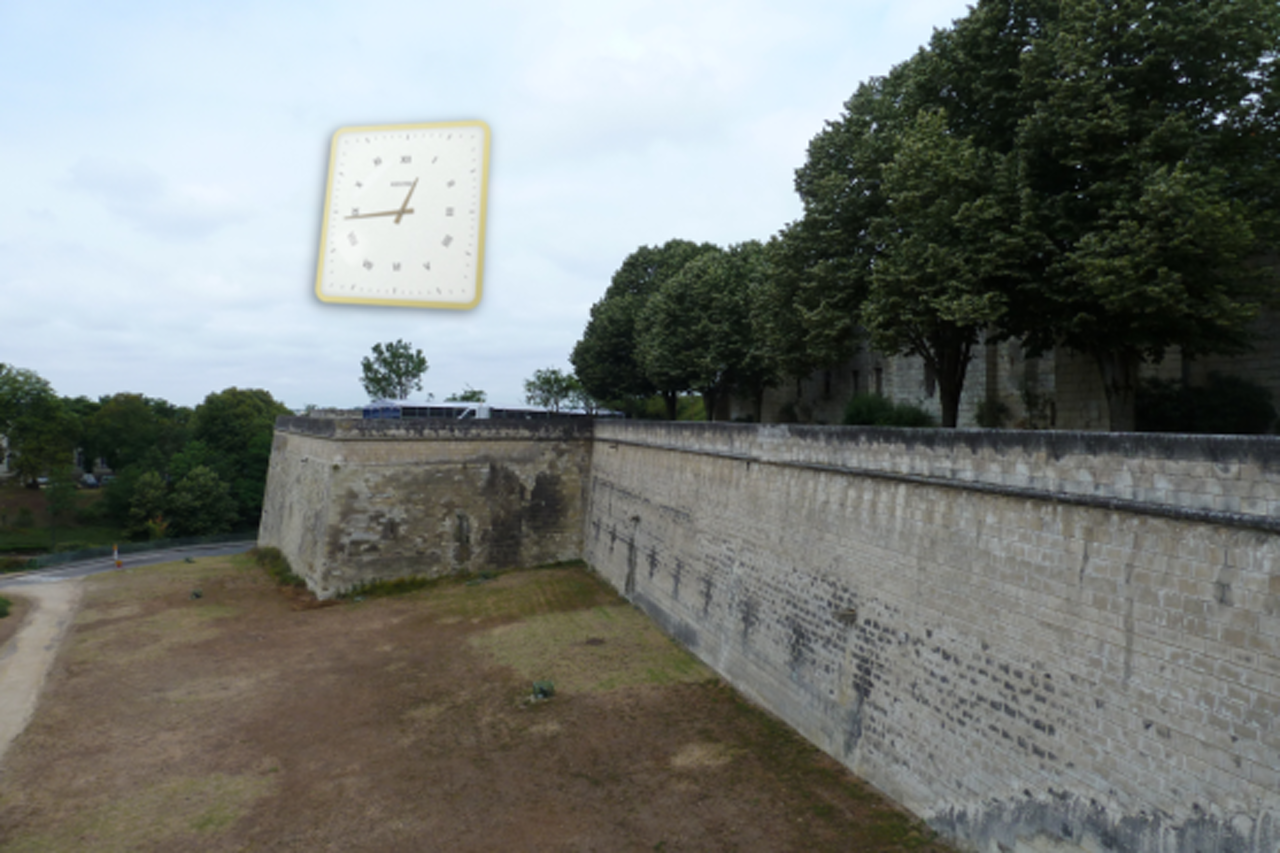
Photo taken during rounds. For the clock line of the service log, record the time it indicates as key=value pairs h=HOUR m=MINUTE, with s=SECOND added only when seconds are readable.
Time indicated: h=12 m=44
